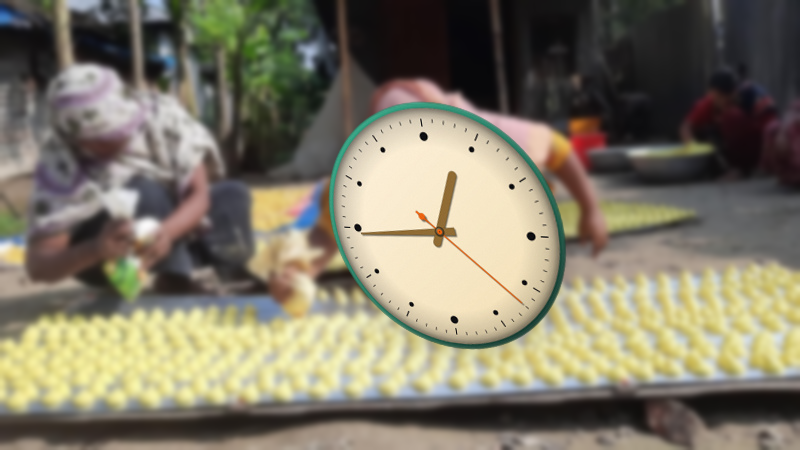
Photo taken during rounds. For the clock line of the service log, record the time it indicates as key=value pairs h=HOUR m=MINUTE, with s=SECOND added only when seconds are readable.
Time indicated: h=12 m=44 s=22
